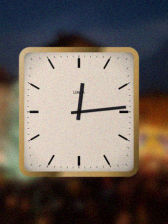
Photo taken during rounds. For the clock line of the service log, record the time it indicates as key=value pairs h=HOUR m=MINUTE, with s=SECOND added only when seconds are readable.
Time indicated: h=12 m=14
